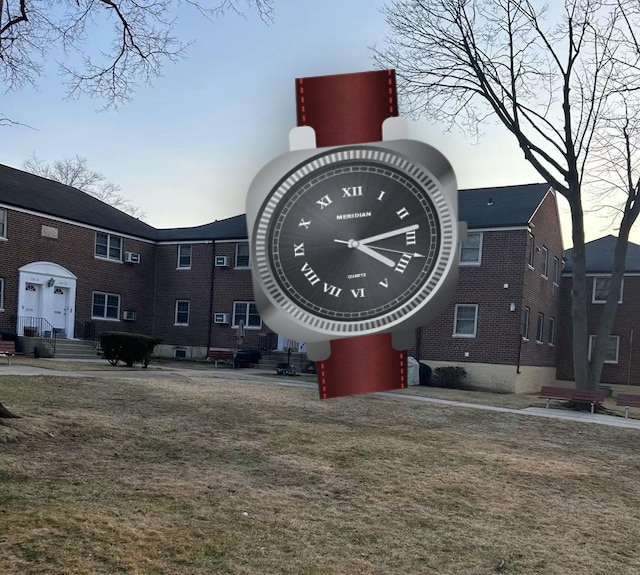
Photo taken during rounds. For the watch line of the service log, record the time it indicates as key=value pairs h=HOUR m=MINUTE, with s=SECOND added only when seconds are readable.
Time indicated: h=4 m=13 s=18
